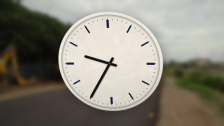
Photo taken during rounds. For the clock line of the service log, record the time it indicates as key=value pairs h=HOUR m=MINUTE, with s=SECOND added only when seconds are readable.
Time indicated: h=9 m=35
